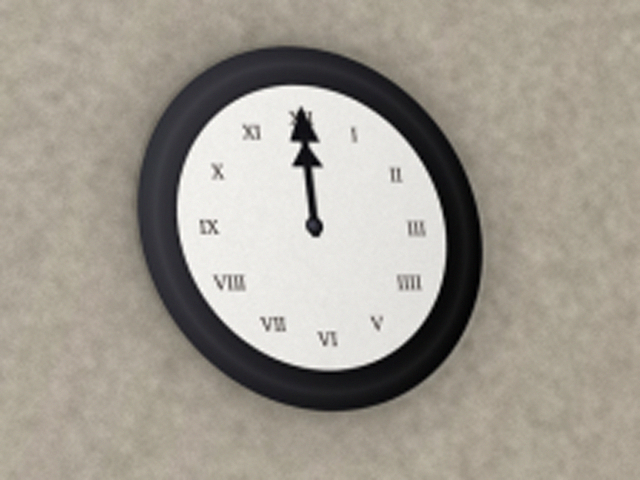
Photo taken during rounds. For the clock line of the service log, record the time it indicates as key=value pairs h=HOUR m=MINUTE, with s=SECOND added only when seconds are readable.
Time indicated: h=12 m=0
